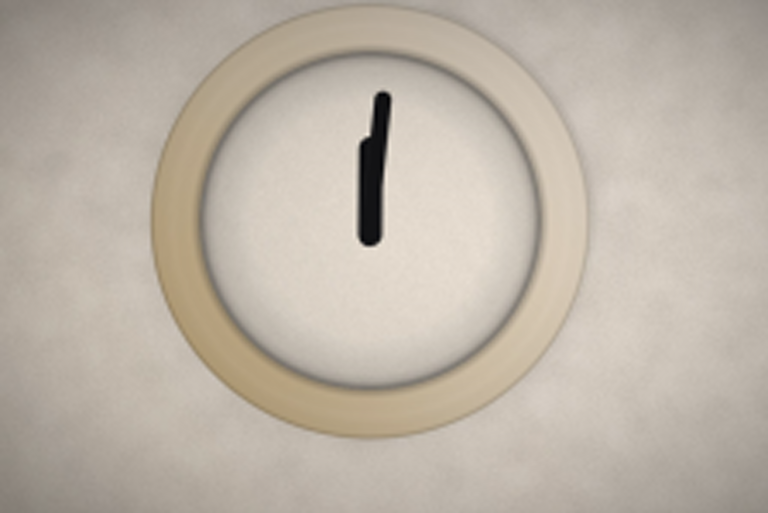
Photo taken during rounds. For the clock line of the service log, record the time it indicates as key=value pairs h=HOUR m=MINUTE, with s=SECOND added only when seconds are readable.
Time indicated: h=12 m=1
